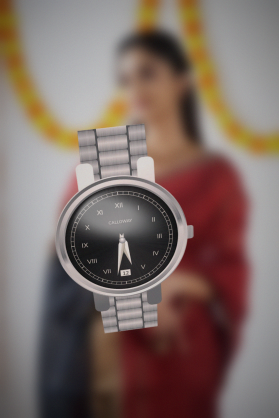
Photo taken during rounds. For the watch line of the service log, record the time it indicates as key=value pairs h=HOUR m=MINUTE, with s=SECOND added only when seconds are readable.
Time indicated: h=5 m=32
